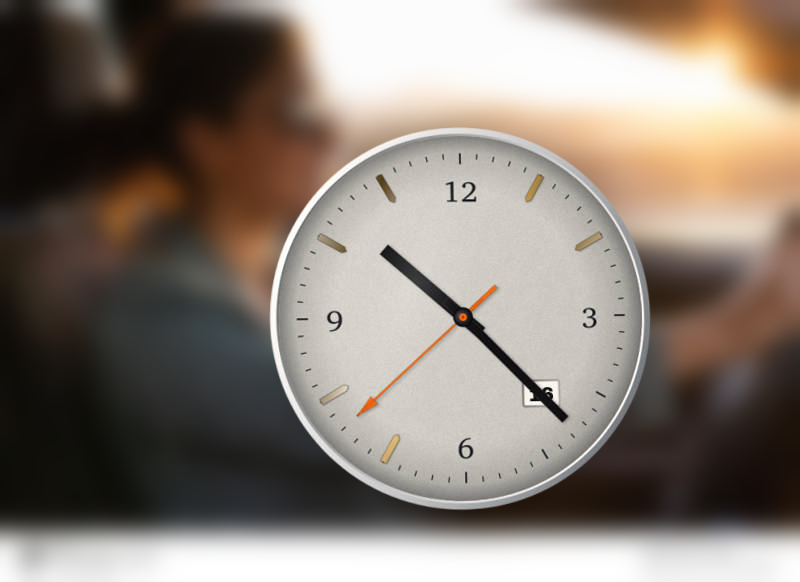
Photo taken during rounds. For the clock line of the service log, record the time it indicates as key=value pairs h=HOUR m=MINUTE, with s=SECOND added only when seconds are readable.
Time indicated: h=10 m=22 s=38
